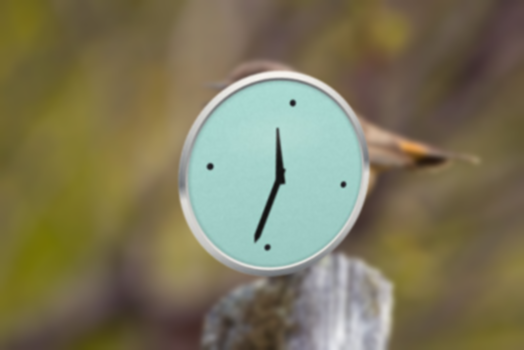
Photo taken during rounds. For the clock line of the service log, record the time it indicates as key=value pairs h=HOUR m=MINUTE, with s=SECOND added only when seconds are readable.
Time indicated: h=11 m=32
